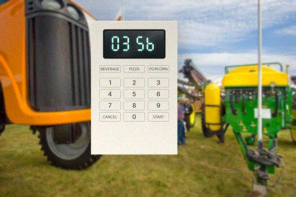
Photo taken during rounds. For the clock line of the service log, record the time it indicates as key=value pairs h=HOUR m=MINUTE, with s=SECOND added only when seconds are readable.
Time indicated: h=3 m=56
